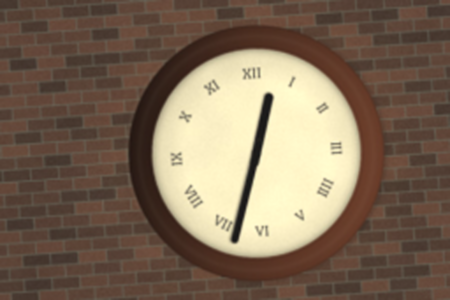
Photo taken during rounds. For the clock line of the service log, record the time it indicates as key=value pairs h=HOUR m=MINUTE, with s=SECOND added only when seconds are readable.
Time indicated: h=12 m=33
